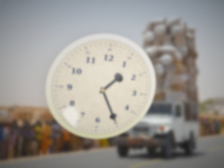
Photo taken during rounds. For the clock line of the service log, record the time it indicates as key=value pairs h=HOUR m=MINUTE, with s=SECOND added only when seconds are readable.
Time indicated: h=1 m=25
